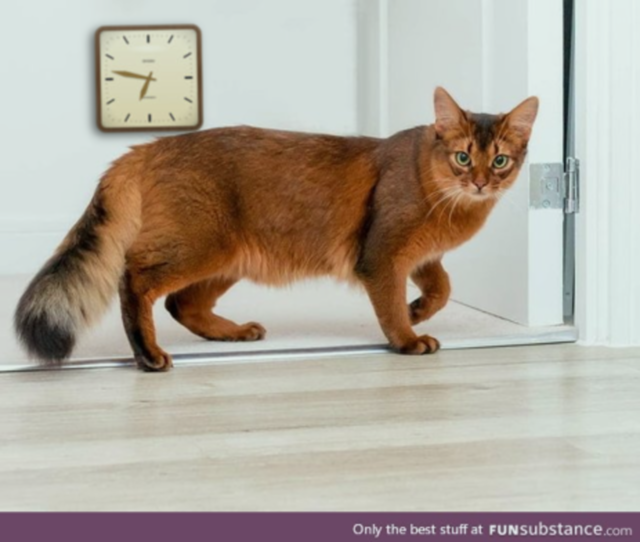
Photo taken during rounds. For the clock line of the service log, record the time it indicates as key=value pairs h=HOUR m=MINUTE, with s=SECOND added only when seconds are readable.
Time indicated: h=6 m=47
